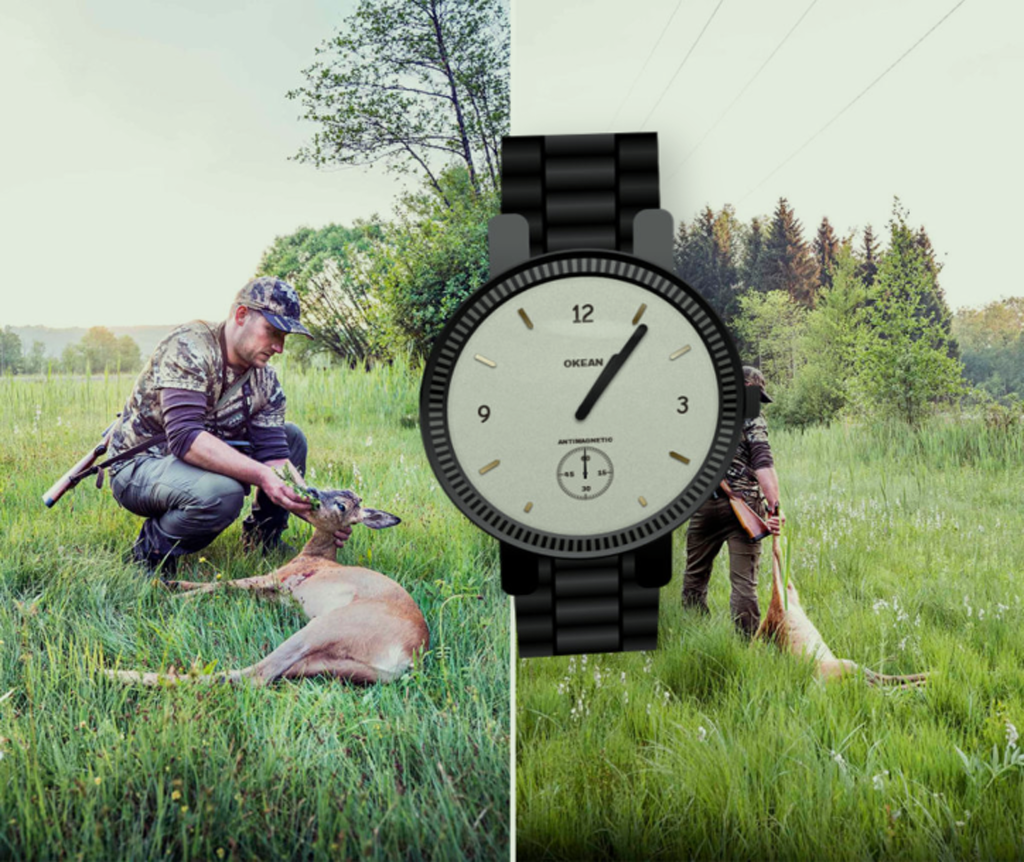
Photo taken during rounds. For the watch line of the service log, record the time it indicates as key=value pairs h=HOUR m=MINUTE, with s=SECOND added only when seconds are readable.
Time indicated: h=1 m=6
